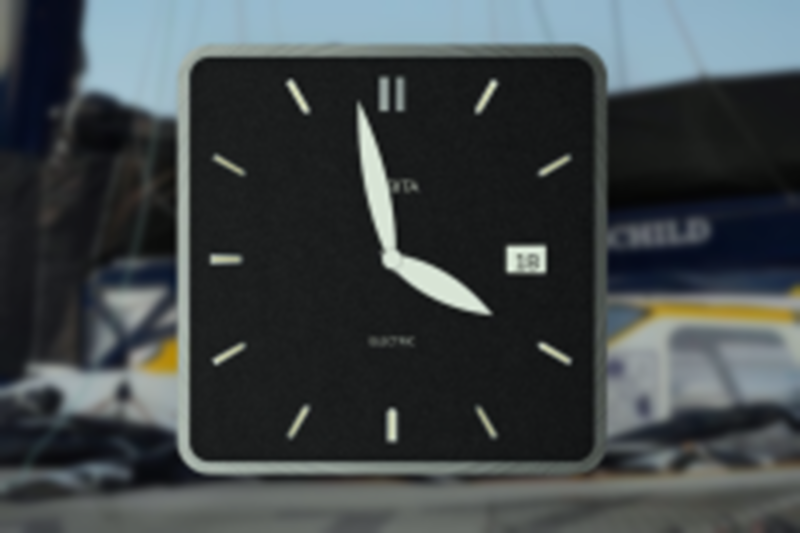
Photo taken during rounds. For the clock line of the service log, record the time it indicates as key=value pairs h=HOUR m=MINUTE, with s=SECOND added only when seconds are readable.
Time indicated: h=3 m=58
